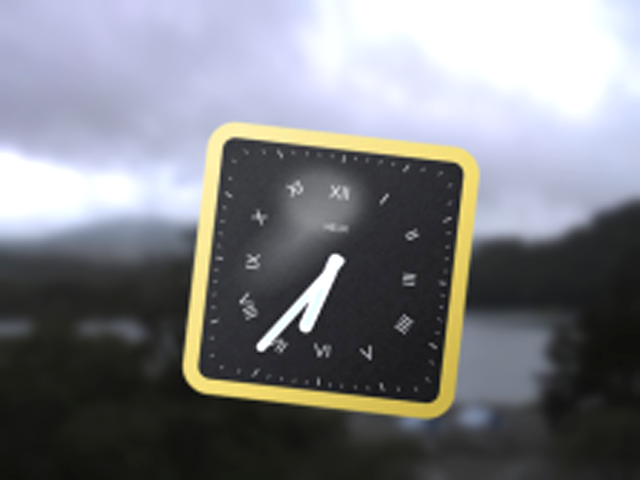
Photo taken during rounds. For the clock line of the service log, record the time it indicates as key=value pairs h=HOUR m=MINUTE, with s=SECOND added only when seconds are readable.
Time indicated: h=6 m=36
